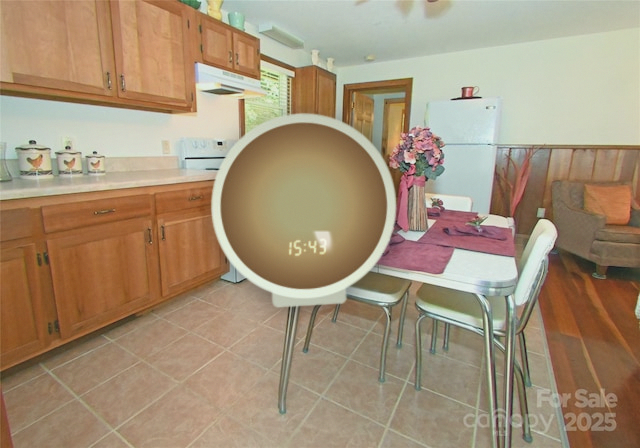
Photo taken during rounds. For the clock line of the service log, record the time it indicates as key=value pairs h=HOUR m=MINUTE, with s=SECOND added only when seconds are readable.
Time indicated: h=15 m=43
